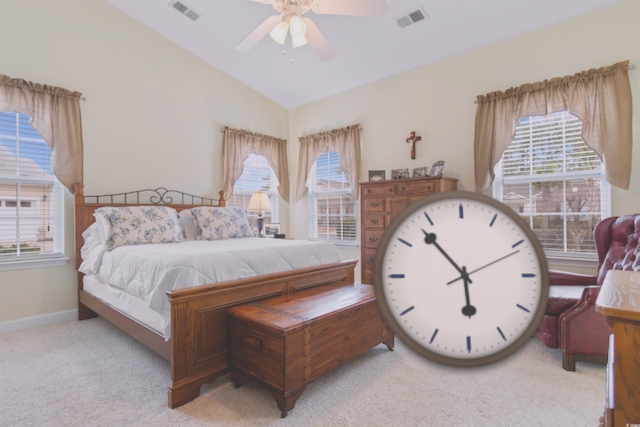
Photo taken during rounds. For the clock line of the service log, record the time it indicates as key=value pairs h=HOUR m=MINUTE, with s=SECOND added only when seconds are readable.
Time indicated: h=5 m=53 s=11
